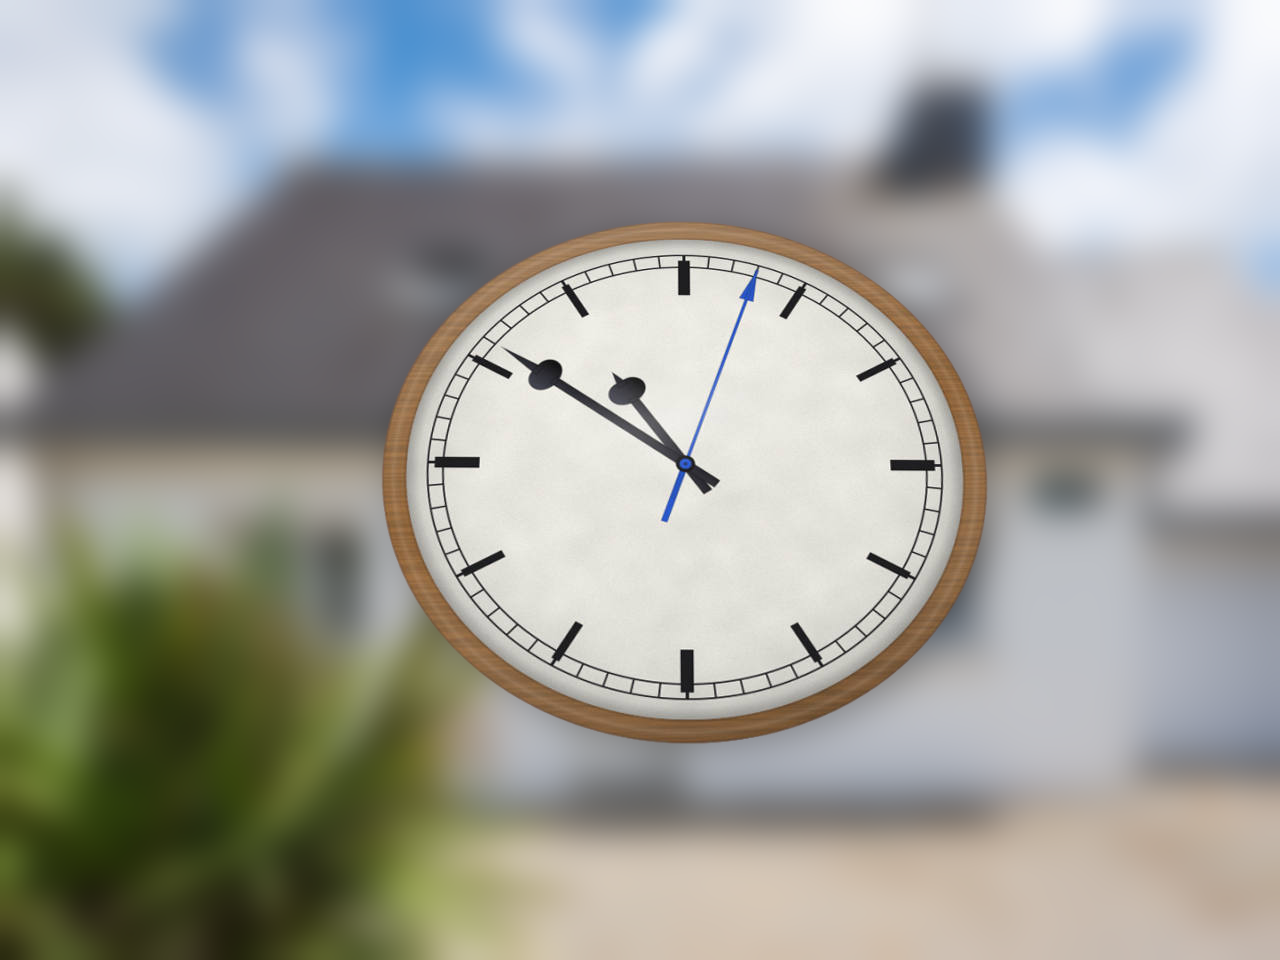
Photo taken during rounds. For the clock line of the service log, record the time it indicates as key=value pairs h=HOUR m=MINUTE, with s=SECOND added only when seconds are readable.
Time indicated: h=10 m=51 s=3
